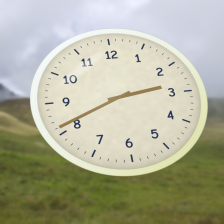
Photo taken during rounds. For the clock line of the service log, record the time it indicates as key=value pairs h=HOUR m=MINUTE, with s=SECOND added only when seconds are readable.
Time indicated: h=2 m=41
